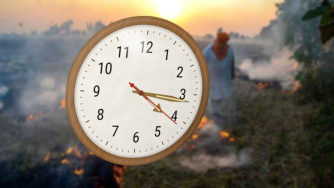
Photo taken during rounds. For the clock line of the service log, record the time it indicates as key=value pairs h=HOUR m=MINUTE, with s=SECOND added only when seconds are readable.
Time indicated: h=4 m=16 s=21
